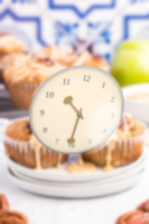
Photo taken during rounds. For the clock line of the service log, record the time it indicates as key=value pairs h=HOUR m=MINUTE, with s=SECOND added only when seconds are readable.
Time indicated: h=10 m=31
